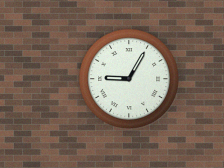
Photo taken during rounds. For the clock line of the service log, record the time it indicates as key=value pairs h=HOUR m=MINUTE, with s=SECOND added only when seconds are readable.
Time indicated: h=9 m=5
